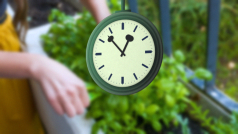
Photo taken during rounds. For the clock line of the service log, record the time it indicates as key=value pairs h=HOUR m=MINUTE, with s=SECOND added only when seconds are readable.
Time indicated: h=12 m=53
